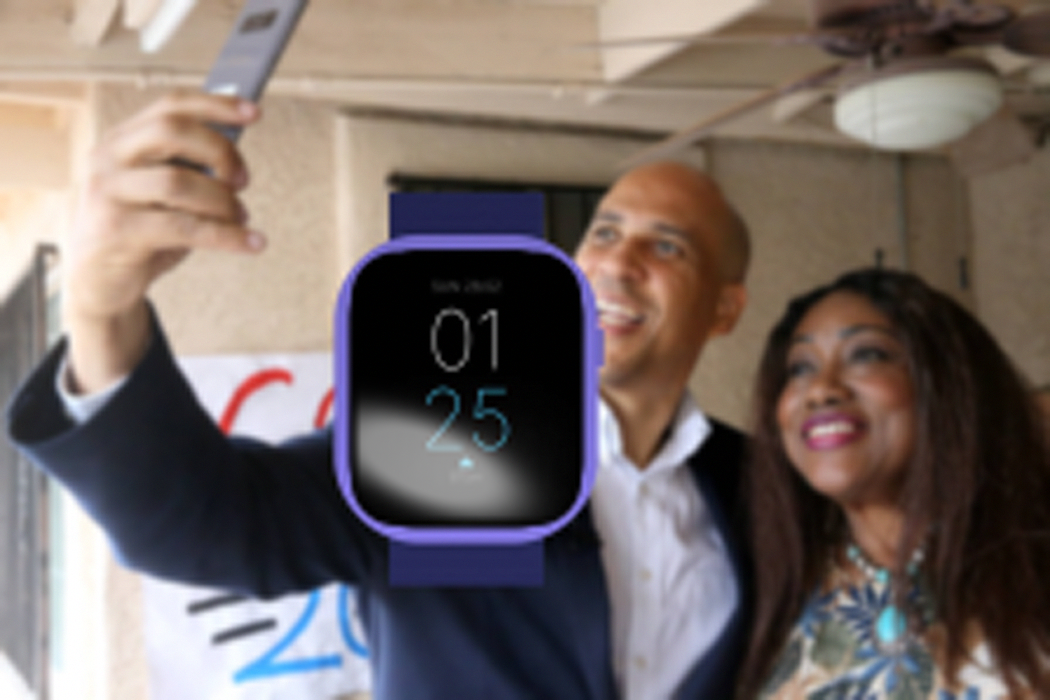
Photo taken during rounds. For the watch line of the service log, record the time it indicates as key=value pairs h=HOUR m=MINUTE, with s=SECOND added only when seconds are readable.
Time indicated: h=1 m=25
